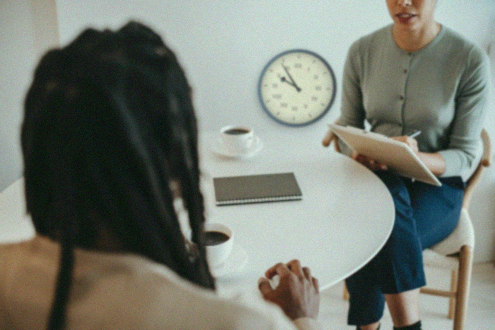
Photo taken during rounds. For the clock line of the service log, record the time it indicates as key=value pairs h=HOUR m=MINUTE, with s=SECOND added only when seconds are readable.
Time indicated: h=9 m=54
